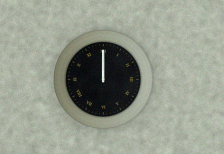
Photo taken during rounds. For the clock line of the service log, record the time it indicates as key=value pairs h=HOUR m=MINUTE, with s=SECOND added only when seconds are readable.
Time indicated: h=12 m=0
